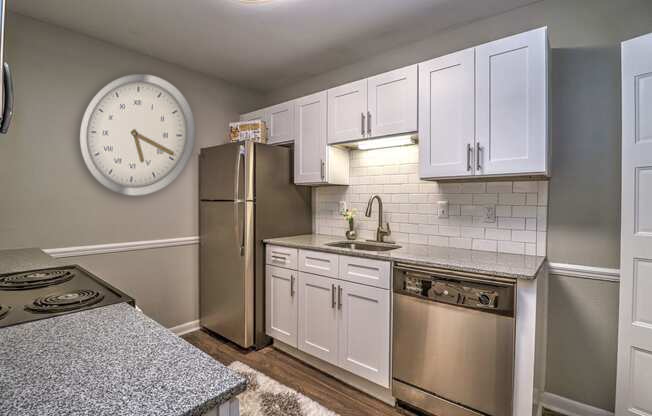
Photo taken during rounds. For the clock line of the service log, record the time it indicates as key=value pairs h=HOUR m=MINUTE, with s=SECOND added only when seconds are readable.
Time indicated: h=5 m=19
